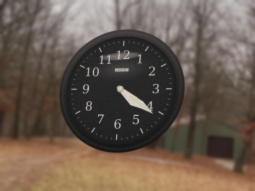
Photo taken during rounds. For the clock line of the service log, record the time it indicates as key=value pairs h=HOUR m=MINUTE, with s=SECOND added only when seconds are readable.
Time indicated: h=4 m=21
